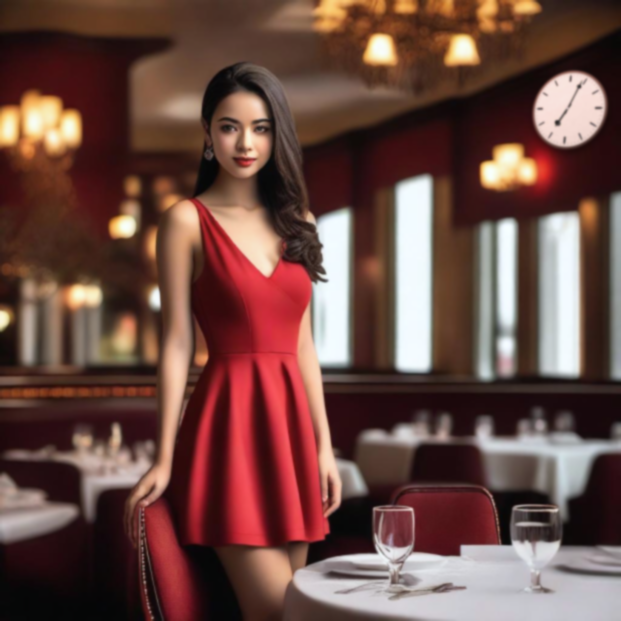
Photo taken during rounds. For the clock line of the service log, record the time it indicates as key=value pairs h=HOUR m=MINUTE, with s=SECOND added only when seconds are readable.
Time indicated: h=7 m=4
